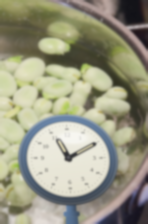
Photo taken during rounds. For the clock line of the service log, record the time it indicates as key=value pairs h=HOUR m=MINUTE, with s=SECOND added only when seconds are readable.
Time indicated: h=11 m=10
